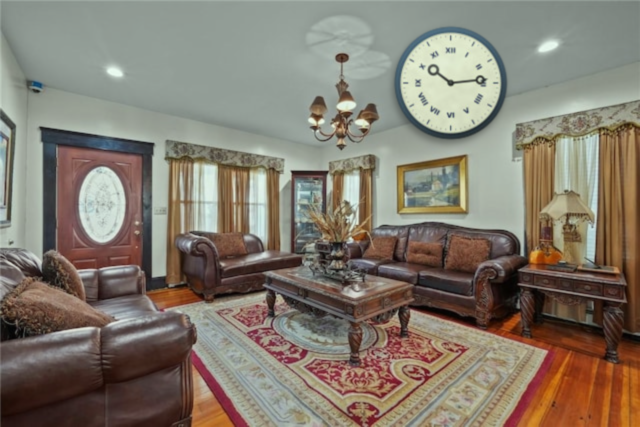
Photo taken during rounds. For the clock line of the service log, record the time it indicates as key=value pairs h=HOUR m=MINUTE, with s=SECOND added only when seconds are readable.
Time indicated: h=10 m=14
